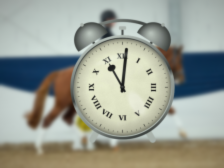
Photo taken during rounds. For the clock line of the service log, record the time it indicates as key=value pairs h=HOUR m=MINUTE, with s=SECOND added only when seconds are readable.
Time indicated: h=11 m=1
